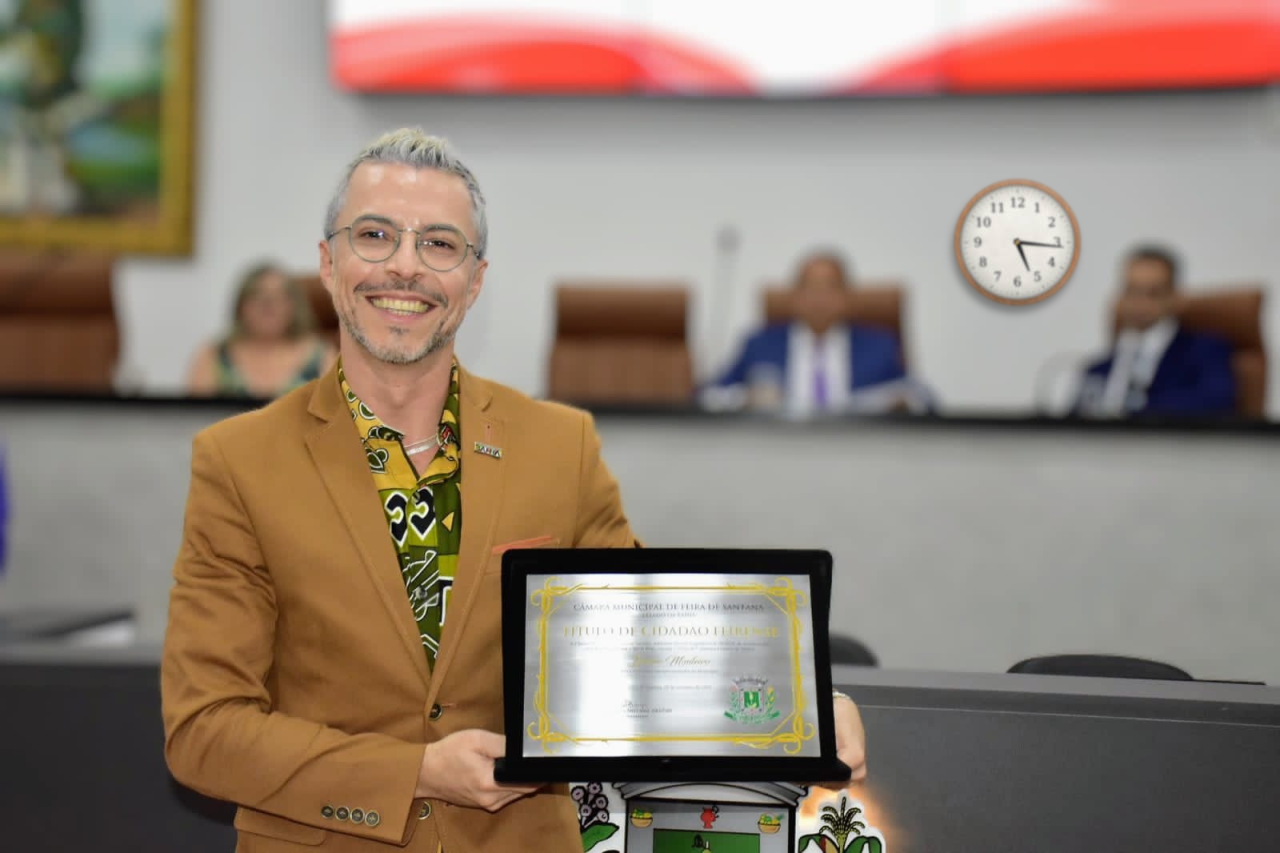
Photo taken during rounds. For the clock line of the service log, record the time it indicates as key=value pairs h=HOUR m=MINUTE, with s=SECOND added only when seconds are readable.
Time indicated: h=5 m=16
